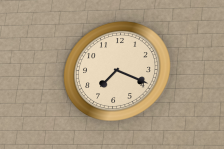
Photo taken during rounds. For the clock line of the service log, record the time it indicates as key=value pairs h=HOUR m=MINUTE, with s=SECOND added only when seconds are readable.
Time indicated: h=7 m=19
